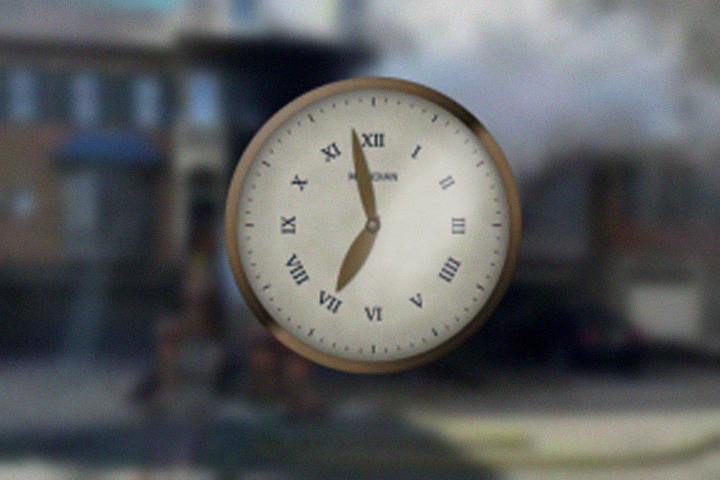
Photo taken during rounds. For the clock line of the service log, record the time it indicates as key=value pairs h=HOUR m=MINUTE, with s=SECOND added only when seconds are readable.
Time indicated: h=6 m=58
